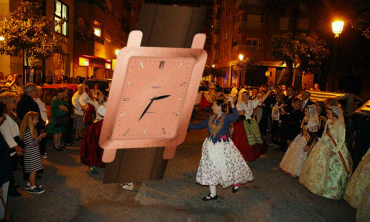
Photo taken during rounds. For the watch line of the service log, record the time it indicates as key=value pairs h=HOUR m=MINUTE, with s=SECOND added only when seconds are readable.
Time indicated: h=2 m=34
